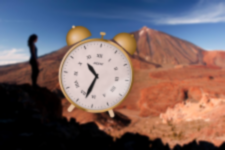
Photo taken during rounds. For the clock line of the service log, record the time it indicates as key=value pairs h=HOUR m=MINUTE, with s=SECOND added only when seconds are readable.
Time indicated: h=10 m=33
